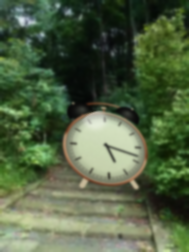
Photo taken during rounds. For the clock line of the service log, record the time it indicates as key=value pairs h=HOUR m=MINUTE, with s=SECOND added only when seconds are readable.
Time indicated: h=5 m=18
